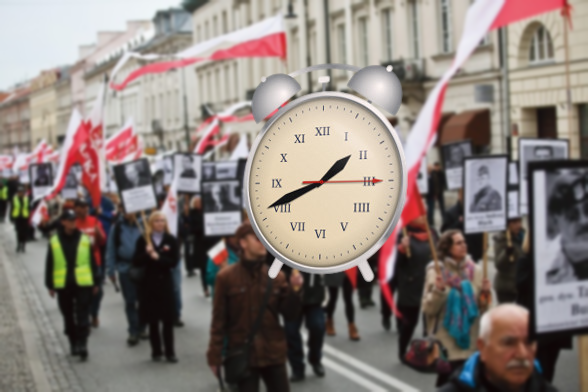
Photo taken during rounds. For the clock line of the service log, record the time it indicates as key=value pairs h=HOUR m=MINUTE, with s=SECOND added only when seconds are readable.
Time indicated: h=1 m=41 s=15
